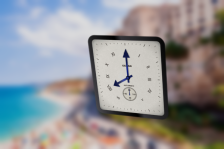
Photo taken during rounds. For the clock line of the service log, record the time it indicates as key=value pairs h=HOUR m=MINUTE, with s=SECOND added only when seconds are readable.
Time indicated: h=8 m=0
